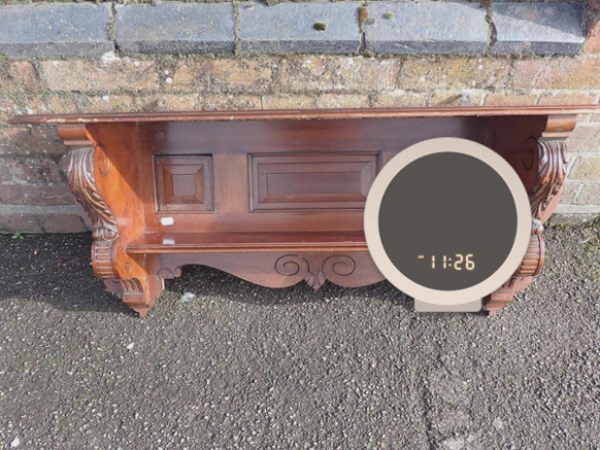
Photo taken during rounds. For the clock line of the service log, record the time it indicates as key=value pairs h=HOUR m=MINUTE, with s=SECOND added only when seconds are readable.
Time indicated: h=11 m=26
